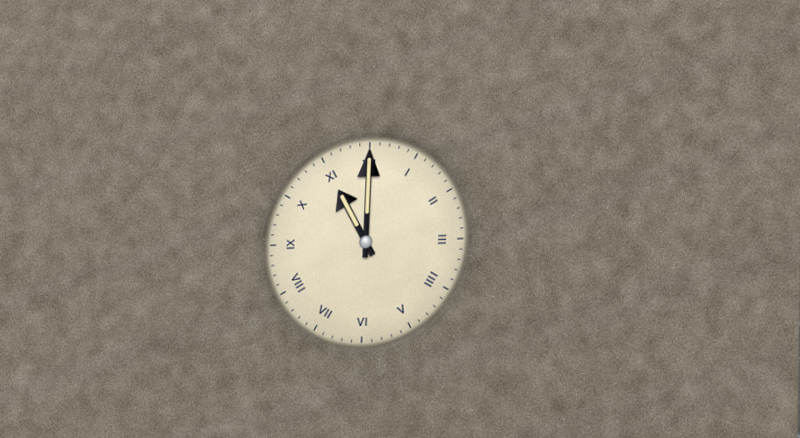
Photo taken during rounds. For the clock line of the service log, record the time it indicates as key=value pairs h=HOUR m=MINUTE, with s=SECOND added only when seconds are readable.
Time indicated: h=11 m=0
